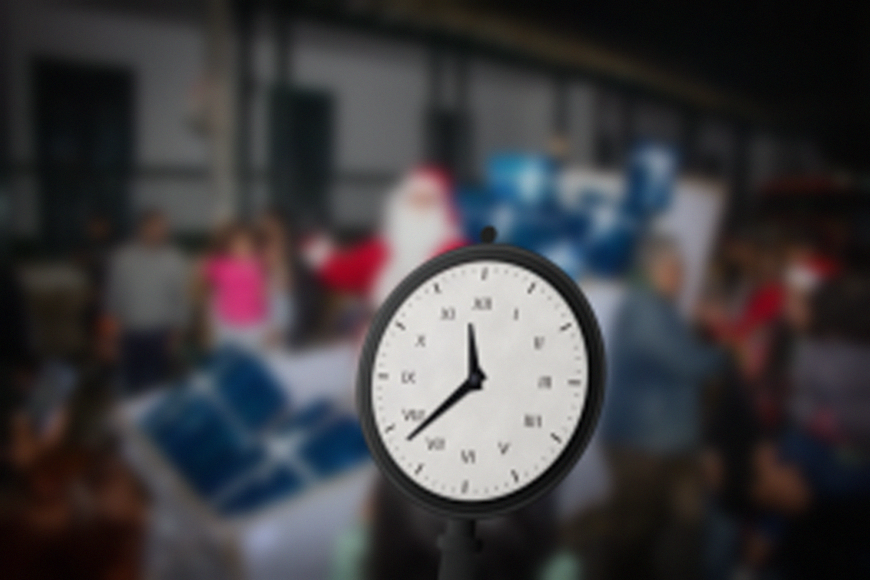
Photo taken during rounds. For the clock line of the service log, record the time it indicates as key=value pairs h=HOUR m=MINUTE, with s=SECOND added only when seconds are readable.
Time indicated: h=11 m=38
